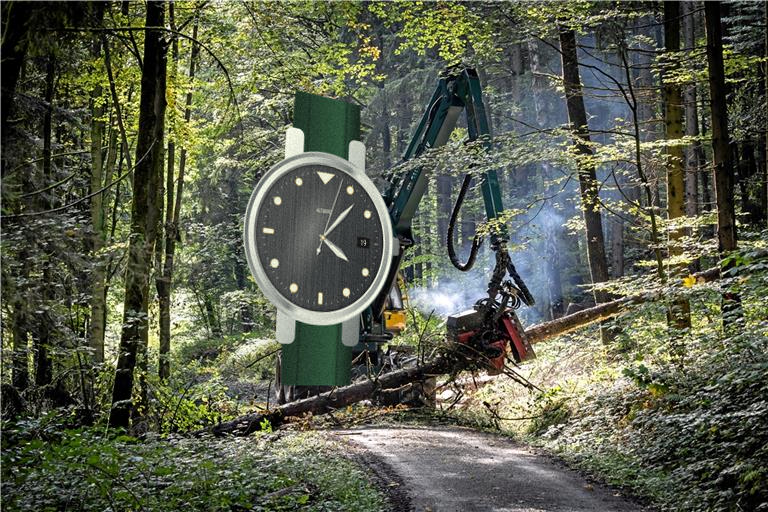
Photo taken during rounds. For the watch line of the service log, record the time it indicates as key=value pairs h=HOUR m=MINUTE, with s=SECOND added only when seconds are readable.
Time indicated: h=4 m=7 s=3
